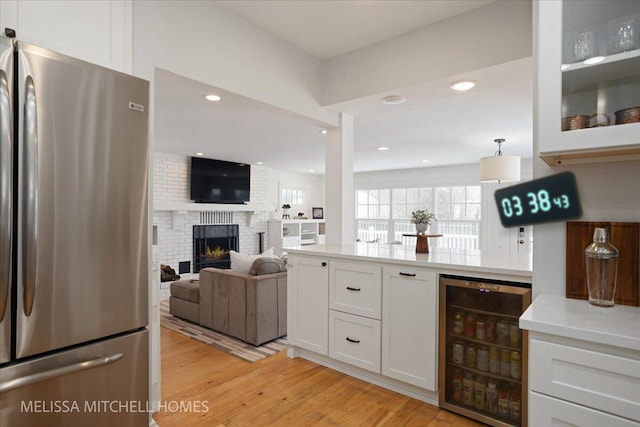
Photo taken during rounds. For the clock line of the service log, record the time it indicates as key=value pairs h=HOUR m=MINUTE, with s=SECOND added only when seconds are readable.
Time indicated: h=3 m=38 s=43
